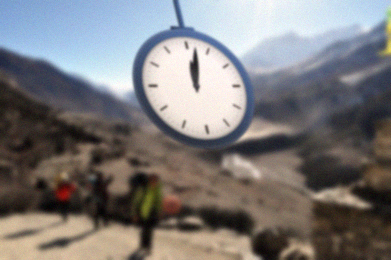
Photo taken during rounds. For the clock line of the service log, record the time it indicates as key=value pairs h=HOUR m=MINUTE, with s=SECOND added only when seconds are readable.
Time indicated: h=12 m=2
